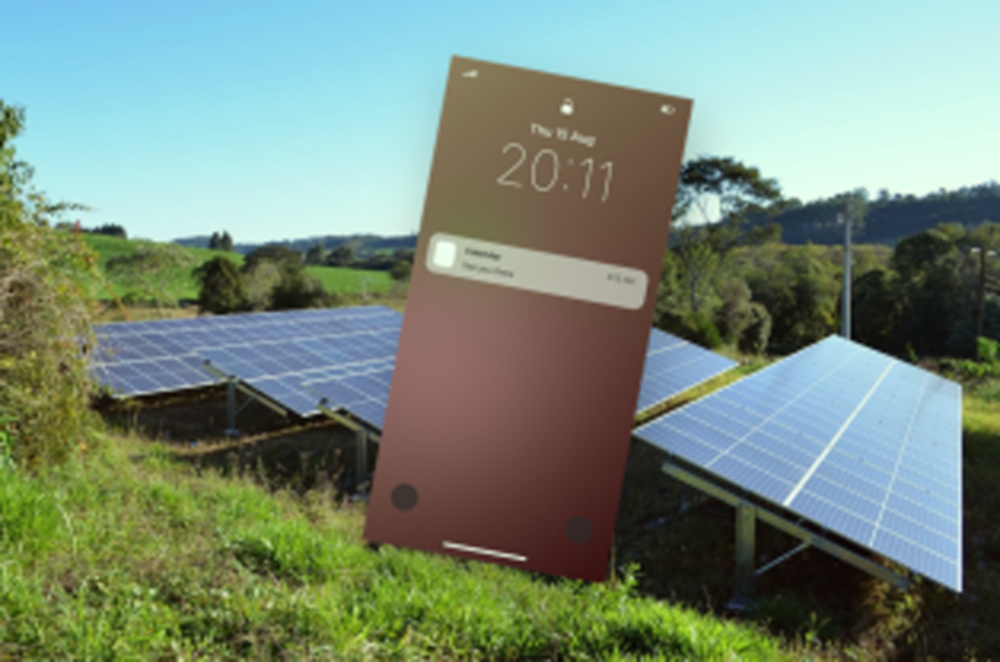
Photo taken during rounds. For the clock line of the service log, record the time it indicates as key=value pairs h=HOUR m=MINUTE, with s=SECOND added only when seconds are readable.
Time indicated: h=20 m=11
